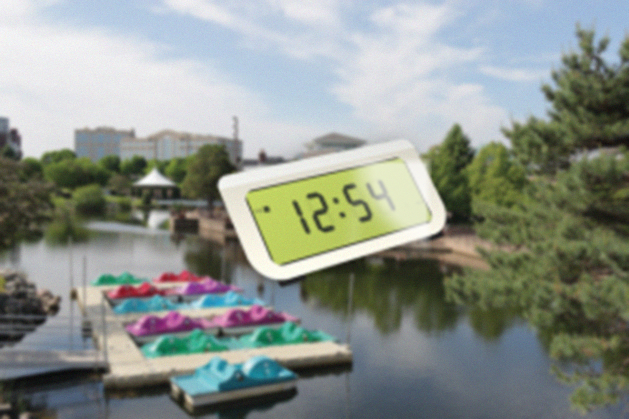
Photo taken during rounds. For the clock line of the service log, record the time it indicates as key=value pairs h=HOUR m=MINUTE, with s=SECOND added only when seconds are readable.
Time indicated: h=12 m=54
